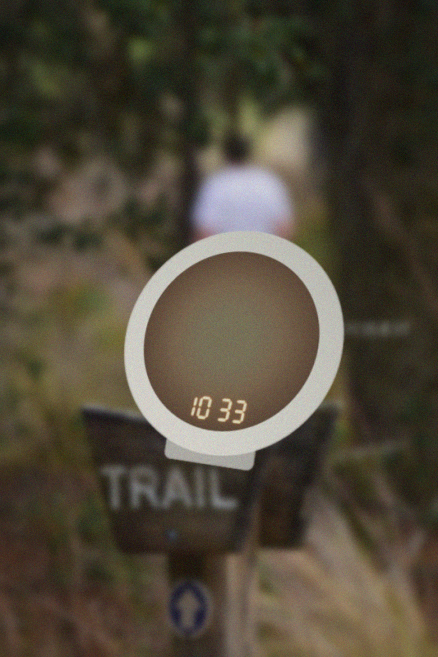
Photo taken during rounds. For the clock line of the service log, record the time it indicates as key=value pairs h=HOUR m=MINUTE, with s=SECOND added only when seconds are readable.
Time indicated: h=10 m=33
